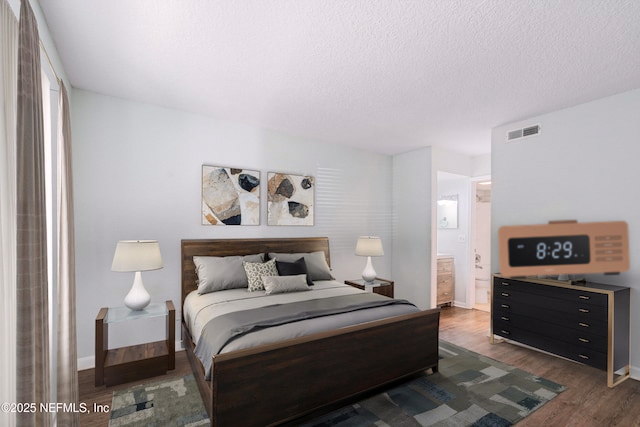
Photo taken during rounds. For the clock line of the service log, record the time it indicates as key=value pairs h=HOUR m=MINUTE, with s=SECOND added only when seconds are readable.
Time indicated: h=8 m=29
